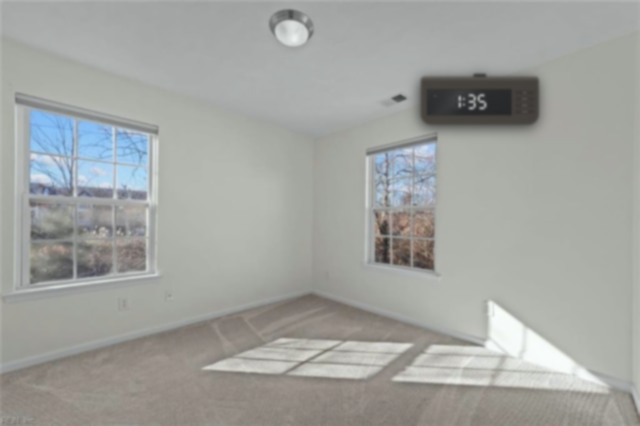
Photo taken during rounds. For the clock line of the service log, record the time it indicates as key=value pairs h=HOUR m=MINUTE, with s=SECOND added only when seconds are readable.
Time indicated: h=1 m=35
